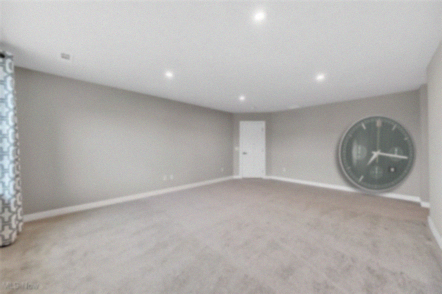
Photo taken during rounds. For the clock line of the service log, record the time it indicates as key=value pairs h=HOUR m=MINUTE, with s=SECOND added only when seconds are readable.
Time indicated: h=7 m=16
